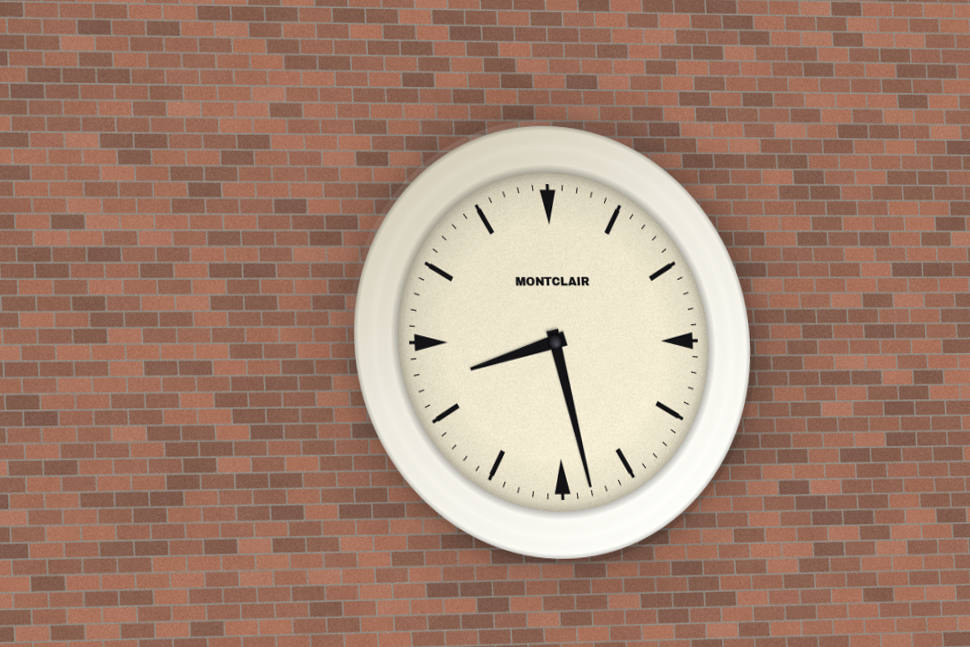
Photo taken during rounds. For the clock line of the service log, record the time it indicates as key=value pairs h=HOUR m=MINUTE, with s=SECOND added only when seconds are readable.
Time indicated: h=8 m=28
